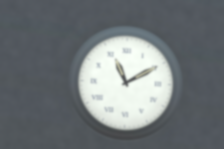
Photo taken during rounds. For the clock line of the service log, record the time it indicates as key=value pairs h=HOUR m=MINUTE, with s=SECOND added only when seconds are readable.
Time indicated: h=11 m=10
